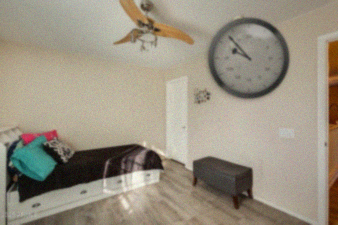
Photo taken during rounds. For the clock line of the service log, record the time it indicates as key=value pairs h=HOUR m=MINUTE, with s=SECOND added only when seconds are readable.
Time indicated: h=9 m=53
